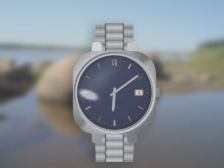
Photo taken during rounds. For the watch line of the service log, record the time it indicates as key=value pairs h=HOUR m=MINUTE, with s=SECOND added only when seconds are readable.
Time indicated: h=6 m=9
